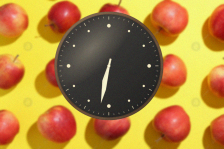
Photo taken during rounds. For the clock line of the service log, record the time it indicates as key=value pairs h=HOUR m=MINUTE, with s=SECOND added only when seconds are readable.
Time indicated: h=6 m=32
